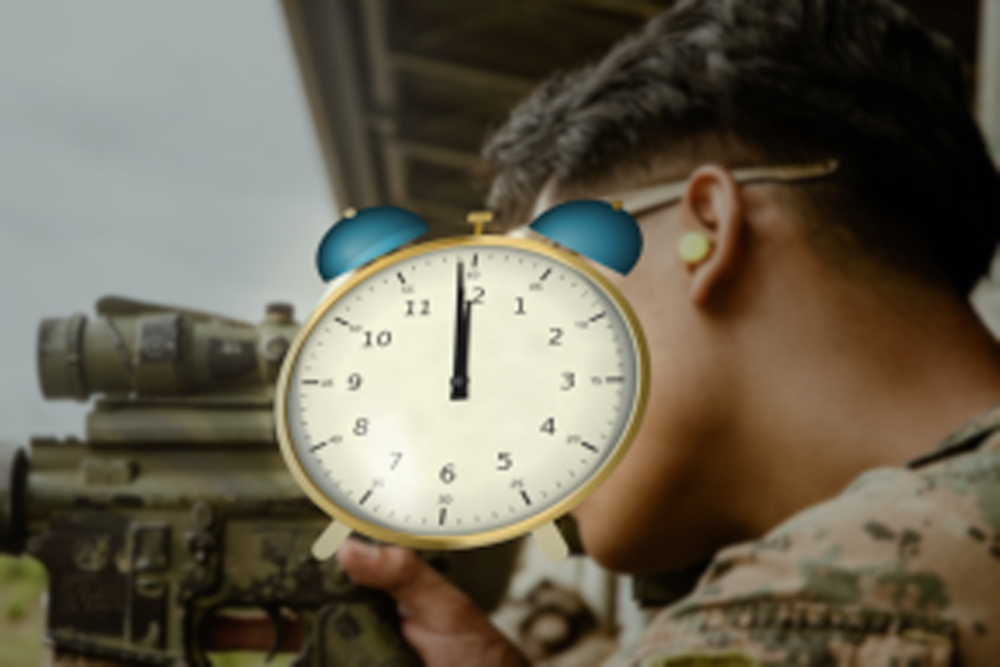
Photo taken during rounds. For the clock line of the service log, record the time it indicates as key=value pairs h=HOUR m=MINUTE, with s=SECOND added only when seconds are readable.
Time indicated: h=11 m=59
